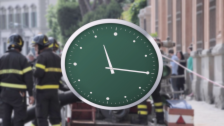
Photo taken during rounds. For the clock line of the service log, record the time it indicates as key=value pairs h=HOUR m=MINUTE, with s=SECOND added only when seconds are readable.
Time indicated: h=11 m=15
